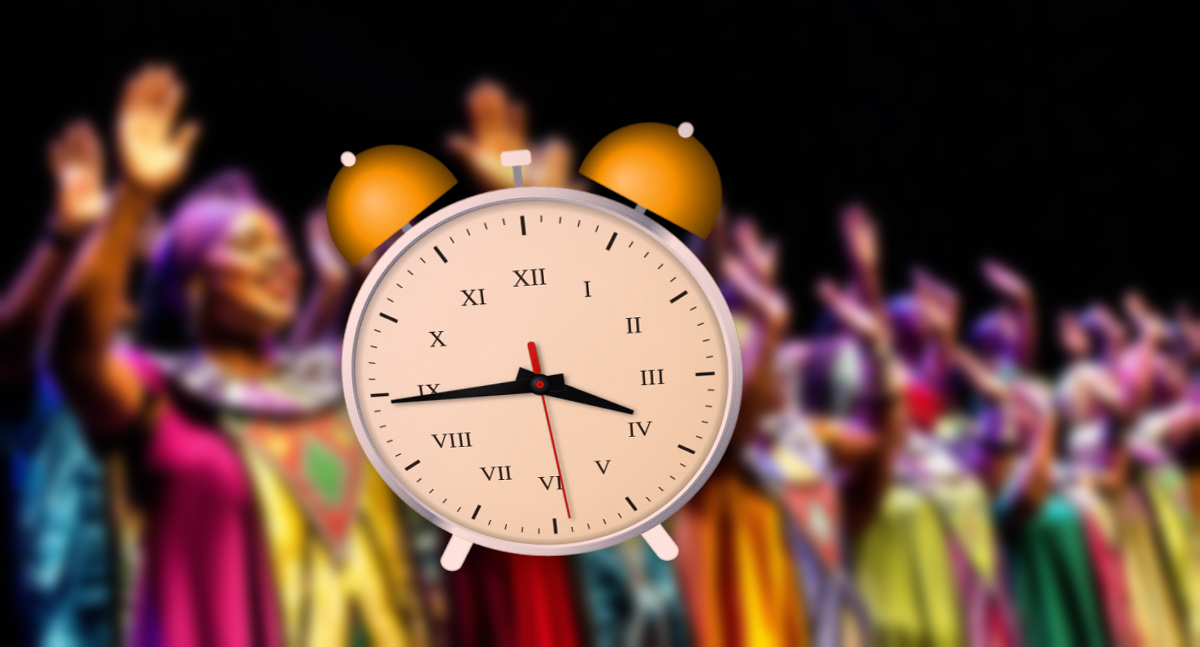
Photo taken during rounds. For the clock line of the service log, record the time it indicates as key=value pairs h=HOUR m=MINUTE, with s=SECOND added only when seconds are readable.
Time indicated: h=3 m=44 s=29
